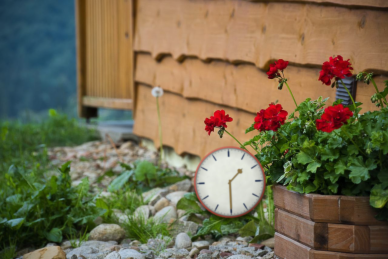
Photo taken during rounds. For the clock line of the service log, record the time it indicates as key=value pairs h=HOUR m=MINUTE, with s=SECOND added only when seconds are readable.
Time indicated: h=1 m=30
